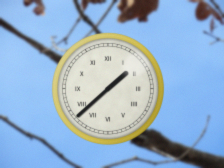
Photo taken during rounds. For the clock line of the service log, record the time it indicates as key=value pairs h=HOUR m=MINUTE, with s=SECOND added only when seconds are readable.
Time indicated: h=1 m=38
